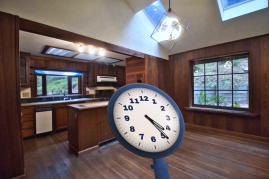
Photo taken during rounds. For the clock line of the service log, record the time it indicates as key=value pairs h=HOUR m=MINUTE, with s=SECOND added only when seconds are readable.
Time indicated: h=4 m=24
